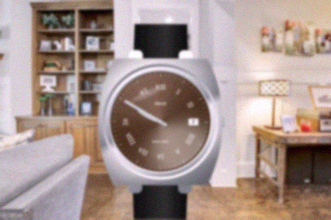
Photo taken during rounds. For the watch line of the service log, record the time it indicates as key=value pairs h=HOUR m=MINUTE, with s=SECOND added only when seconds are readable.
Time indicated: h=9 m=50
